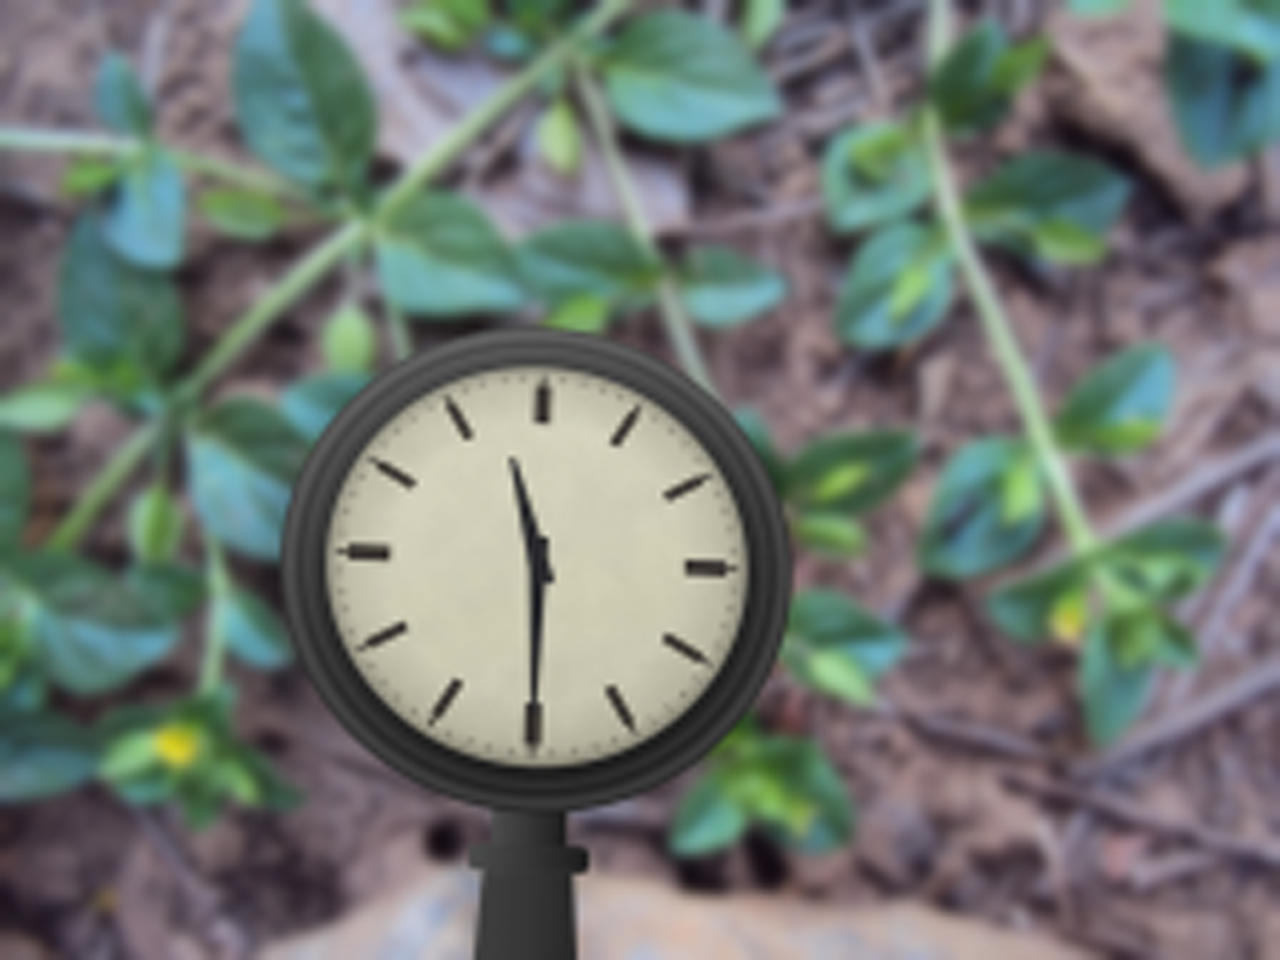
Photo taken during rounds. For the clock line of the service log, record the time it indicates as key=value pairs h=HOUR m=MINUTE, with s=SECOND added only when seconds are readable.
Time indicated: h=11 m=30
